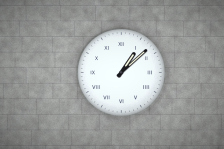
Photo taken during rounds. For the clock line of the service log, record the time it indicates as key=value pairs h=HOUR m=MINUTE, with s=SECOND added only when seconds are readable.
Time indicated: h=1 m=8
